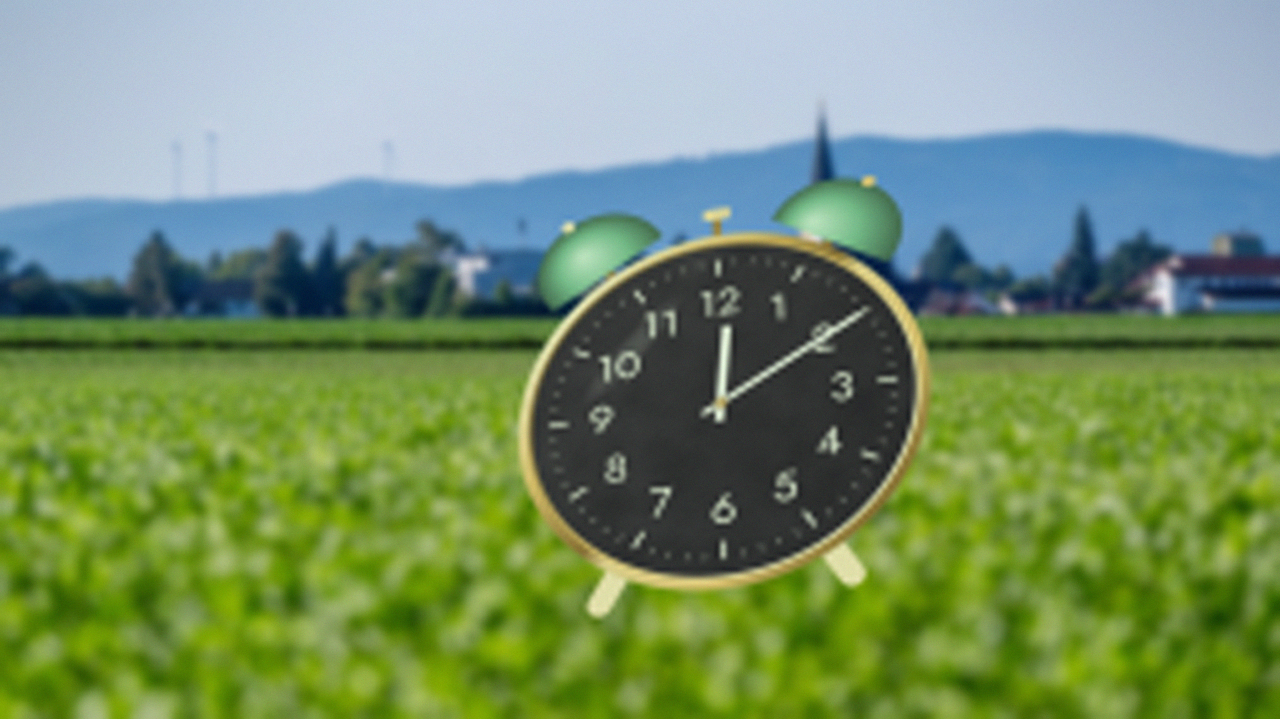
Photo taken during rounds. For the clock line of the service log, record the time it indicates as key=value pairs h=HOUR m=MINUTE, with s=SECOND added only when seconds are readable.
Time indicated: h=12 m=10
